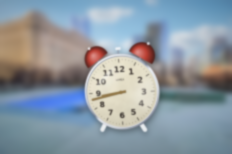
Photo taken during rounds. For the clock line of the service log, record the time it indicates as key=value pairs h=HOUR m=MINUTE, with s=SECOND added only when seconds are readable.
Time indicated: h=8 m=43
